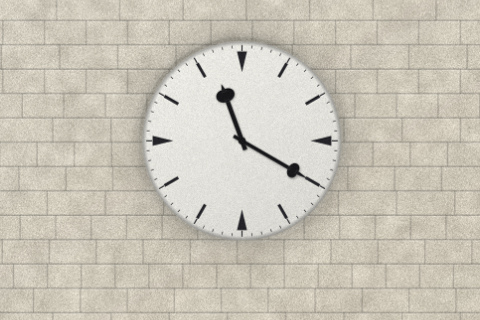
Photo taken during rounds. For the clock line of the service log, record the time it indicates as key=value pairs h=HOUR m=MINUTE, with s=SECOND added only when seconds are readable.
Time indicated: h=11 m=20
